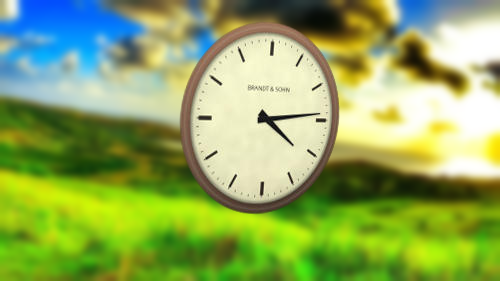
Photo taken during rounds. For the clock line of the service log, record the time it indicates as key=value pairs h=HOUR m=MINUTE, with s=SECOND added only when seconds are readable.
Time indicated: h=4 m=14
